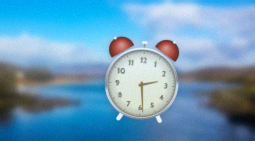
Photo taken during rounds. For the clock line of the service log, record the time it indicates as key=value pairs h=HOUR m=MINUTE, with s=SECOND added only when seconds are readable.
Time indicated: h=2 m=29
